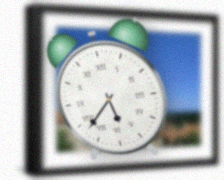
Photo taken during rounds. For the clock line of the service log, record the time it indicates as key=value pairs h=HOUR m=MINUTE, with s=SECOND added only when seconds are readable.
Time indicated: h=5 m=38
